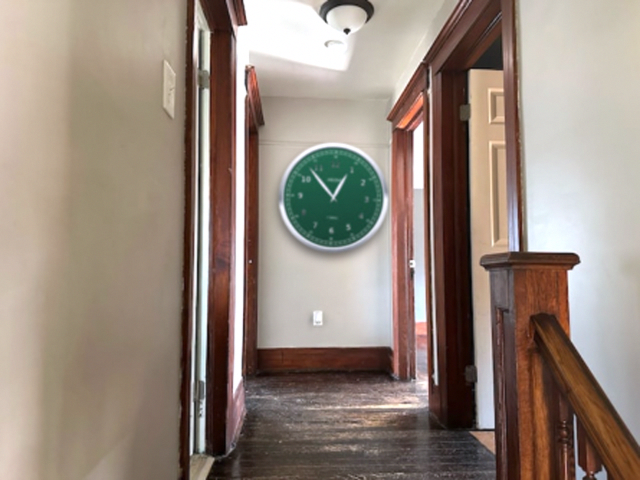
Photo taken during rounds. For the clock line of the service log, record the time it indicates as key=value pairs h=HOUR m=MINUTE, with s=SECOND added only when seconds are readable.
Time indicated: h=12 m=53
